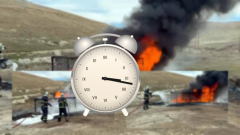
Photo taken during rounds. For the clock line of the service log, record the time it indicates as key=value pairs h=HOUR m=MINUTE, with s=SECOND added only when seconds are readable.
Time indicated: h=3 m=17
